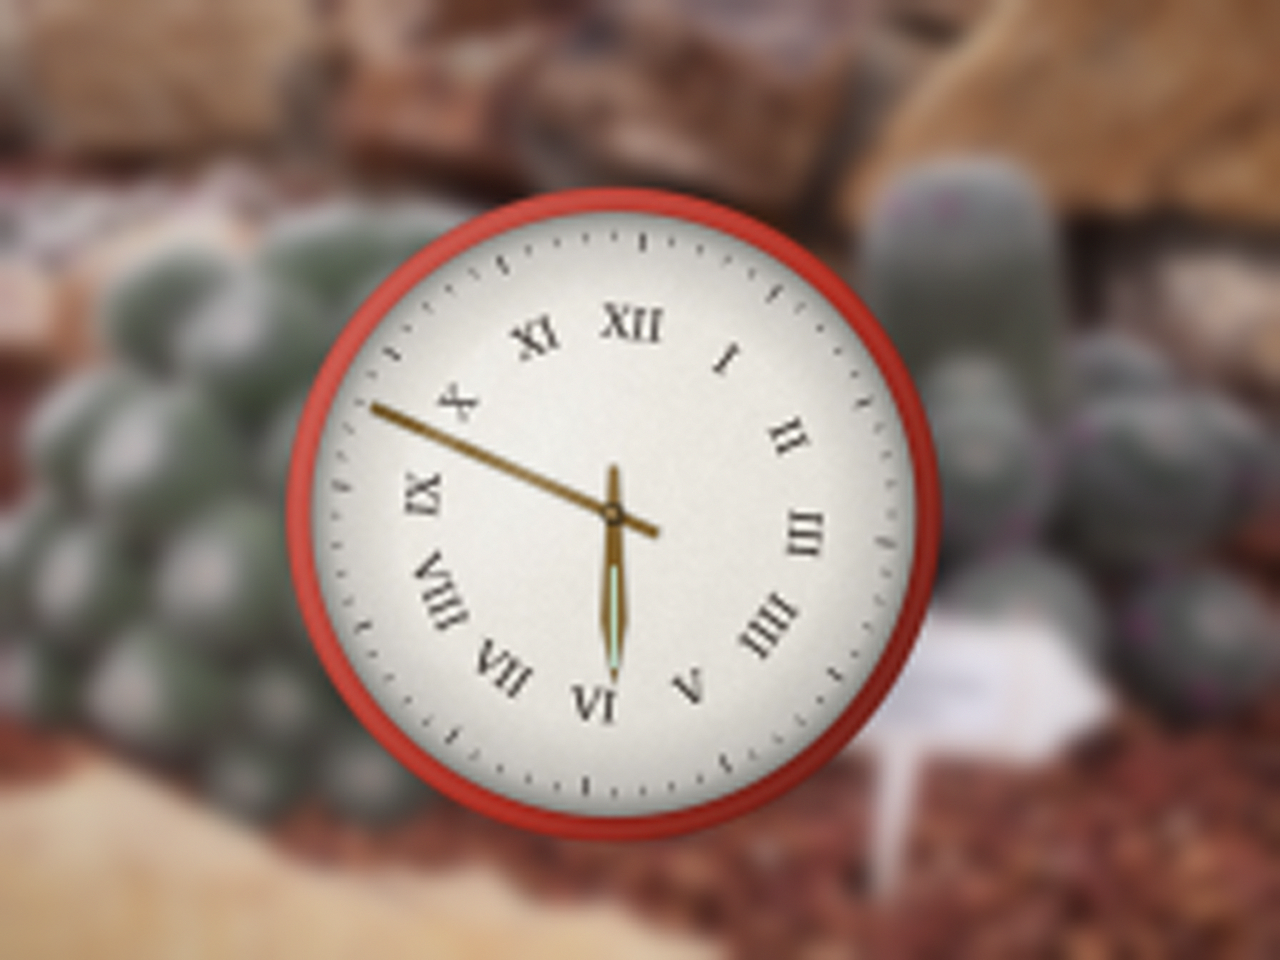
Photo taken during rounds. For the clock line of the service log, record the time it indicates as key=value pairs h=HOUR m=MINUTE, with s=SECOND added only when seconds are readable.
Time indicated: h=5 m=48
